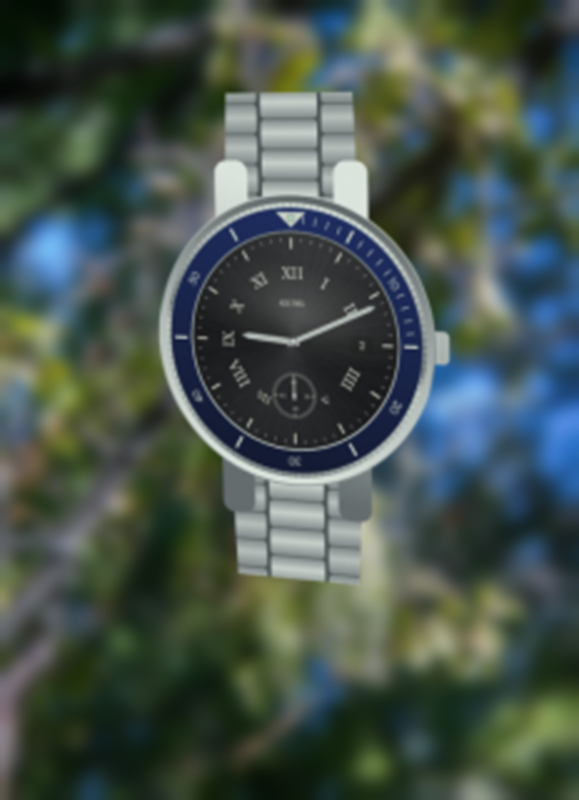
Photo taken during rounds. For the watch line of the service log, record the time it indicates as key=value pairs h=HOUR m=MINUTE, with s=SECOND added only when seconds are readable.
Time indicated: h=9 m=11
